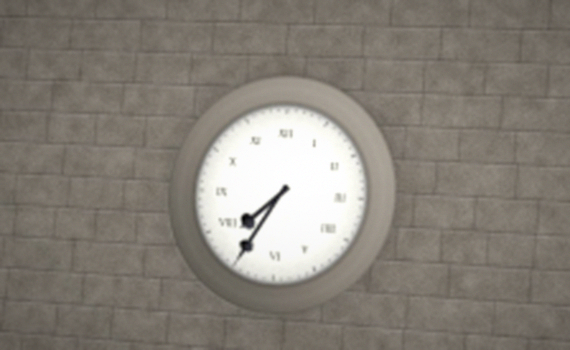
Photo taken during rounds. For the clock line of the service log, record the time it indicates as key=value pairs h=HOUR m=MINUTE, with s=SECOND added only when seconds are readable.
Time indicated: h=7 m=35
